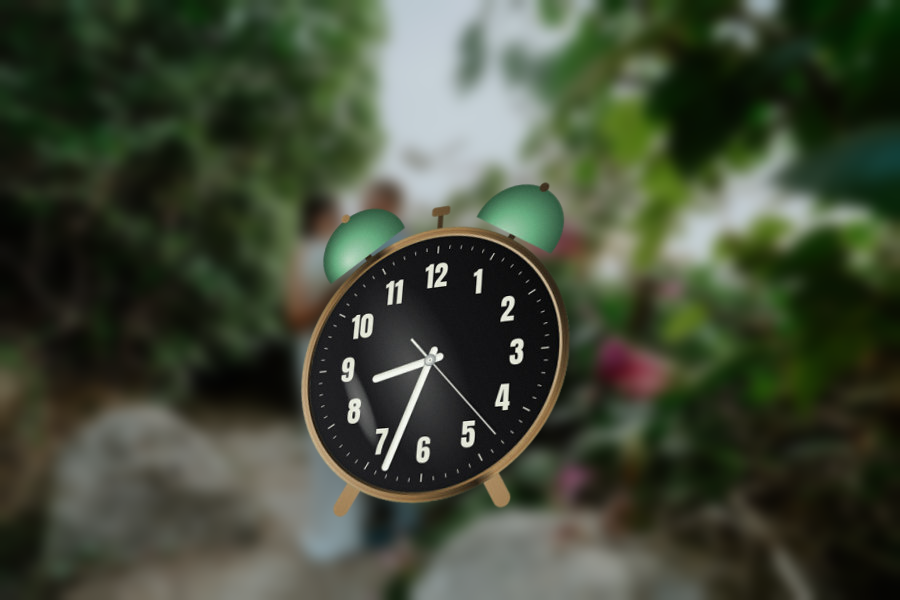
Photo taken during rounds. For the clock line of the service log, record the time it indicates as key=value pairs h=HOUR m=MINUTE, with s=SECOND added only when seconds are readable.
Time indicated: h=8 m=33 s=23
